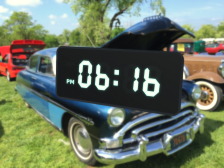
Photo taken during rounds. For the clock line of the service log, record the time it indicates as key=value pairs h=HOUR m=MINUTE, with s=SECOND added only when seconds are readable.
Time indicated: h=6 m=16
